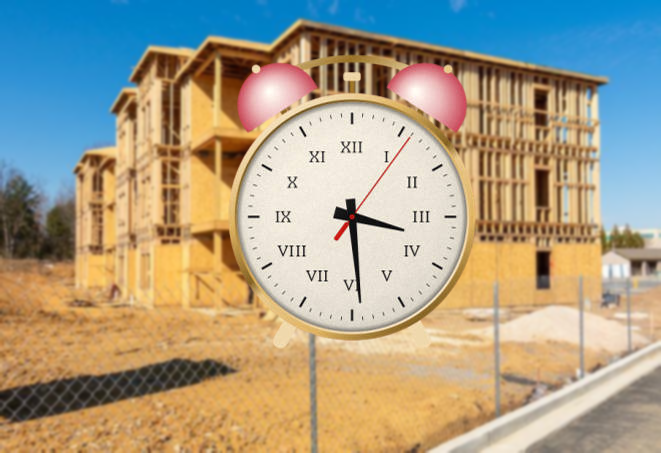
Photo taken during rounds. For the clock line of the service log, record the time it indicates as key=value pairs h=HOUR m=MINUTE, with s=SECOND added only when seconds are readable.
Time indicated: h=3 m=29 s=6
